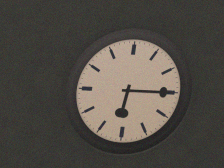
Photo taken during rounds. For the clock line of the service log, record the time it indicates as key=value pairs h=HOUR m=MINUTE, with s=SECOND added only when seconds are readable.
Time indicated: h=6 m=15
